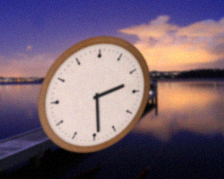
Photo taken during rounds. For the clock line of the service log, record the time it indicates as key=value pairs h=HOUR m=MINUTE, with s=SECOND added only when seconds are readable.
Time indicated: h=2 m=29
